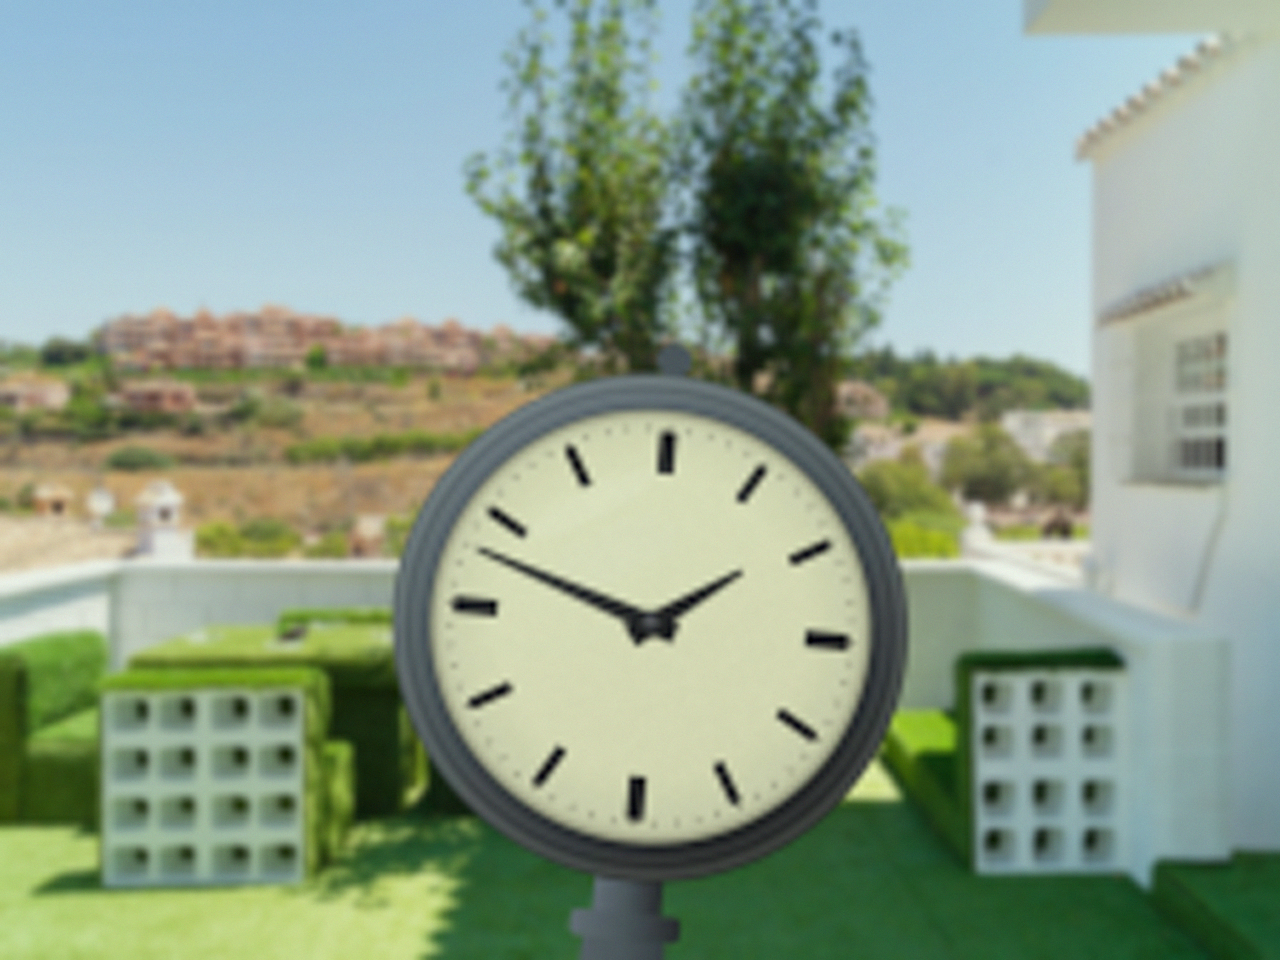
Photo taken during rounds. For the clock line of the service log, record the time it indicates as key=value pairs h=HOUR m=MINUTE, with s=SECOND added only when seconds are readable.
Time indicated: h=1 m=48
